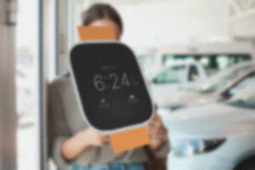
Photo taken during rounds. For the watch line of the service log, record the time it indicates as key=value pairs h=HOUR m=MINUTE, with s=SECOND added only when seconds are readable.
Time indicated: h=6 m=24
